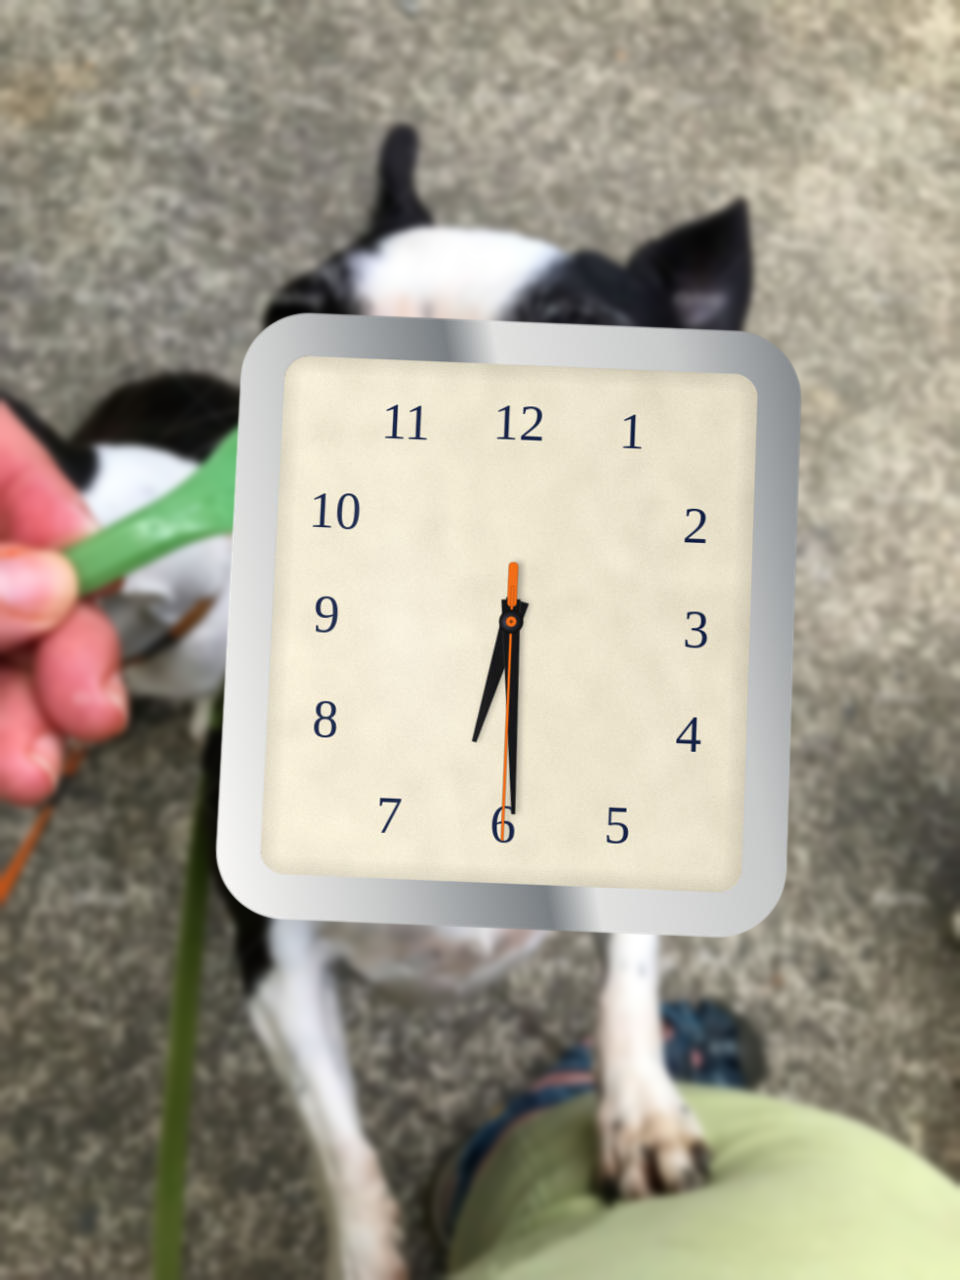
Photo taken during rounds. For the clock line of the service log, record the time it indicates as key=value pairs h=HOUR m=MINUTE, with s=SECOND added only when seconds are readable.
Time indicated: h=6 m=29 s=30
